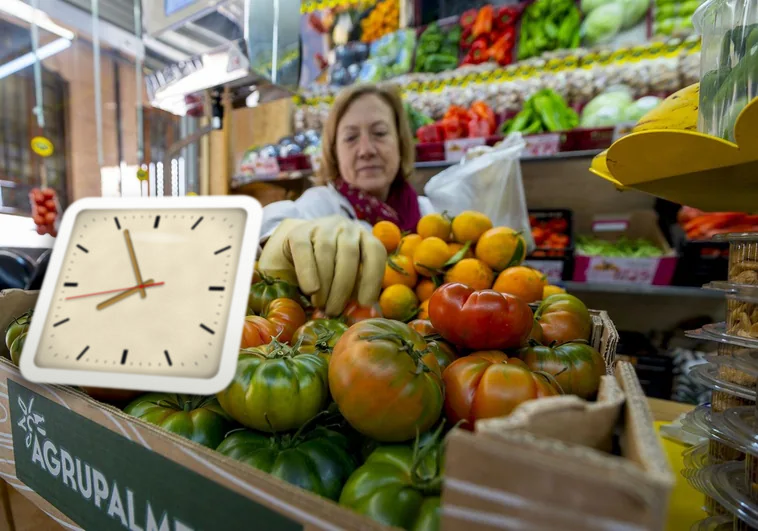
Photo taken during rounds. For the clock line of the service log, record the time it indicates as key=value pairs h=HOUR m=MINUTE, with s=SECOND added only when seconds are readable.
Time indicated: h=7 m=55 s=43
